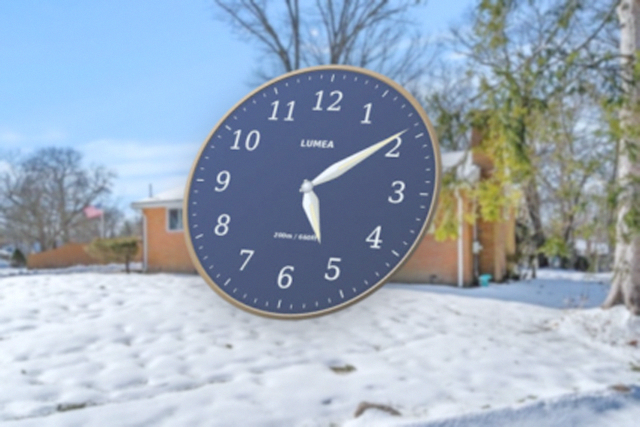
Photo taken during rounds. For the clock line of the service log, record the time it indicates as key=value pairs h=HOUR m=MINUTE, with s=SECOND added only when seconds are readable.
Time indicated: h=5 m=9
